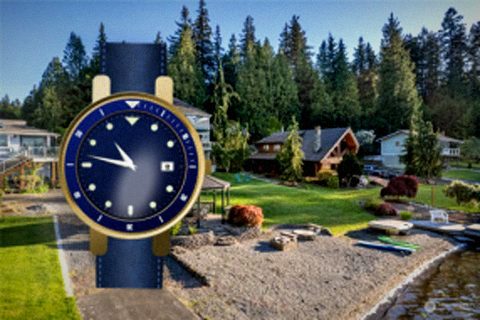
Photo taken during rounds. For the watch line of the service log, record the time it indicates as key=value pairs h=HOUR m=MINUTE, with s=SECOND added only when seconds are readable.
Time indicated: h=10 m=47
